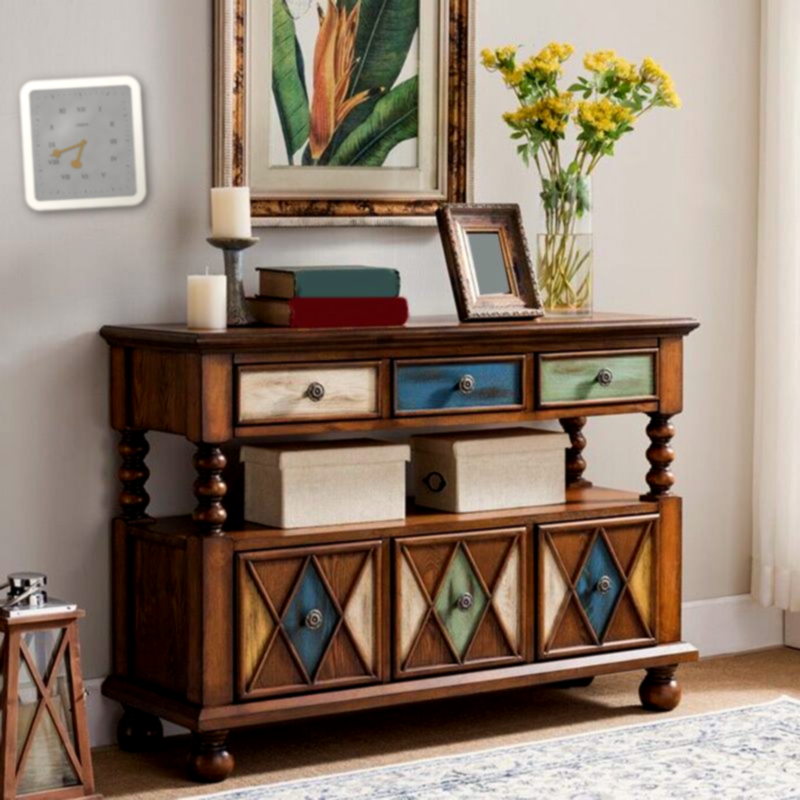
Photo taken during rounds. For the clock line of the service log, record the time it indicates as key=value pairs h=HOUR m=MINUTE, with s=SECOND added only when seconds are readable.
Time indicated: h=6 m=42
